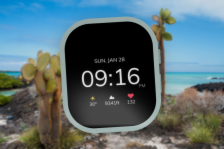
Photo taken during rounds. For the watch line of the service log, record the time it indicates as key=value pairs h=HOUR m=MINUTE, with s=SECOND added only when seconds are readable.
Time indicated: h=9 m=16
